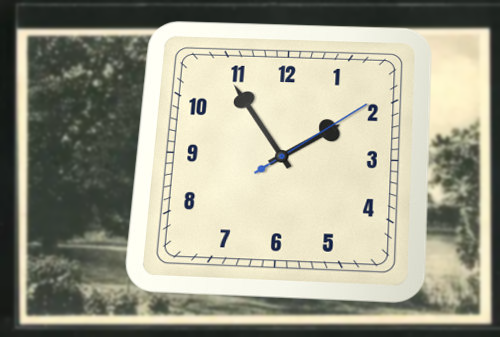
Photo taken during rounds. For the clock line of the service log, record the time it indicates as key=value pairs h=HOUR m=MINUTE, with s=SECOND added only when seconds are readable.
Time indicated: h=1 m=54 s=9
